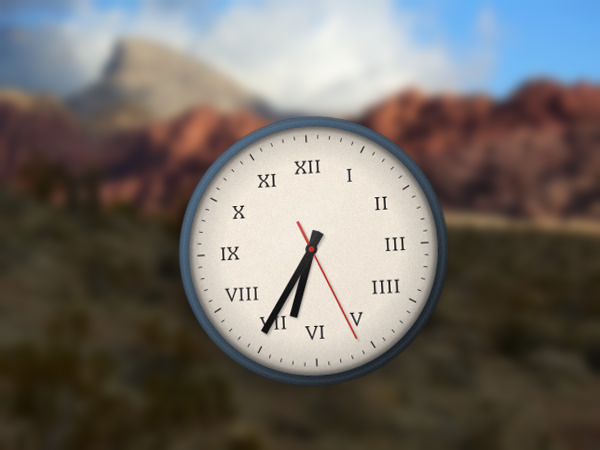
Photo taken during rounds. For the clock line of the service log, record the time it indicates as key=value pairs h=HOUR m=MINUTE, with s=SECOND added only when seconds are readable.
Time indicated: h=6 m=35 s=26
